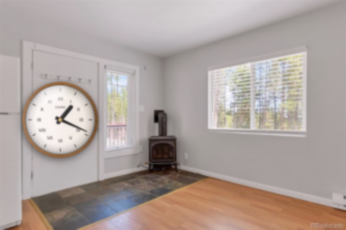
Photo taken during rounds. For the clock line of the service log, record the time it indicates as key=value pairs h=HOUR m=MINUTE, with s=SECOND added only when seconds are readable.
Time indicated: h=1 m=19
